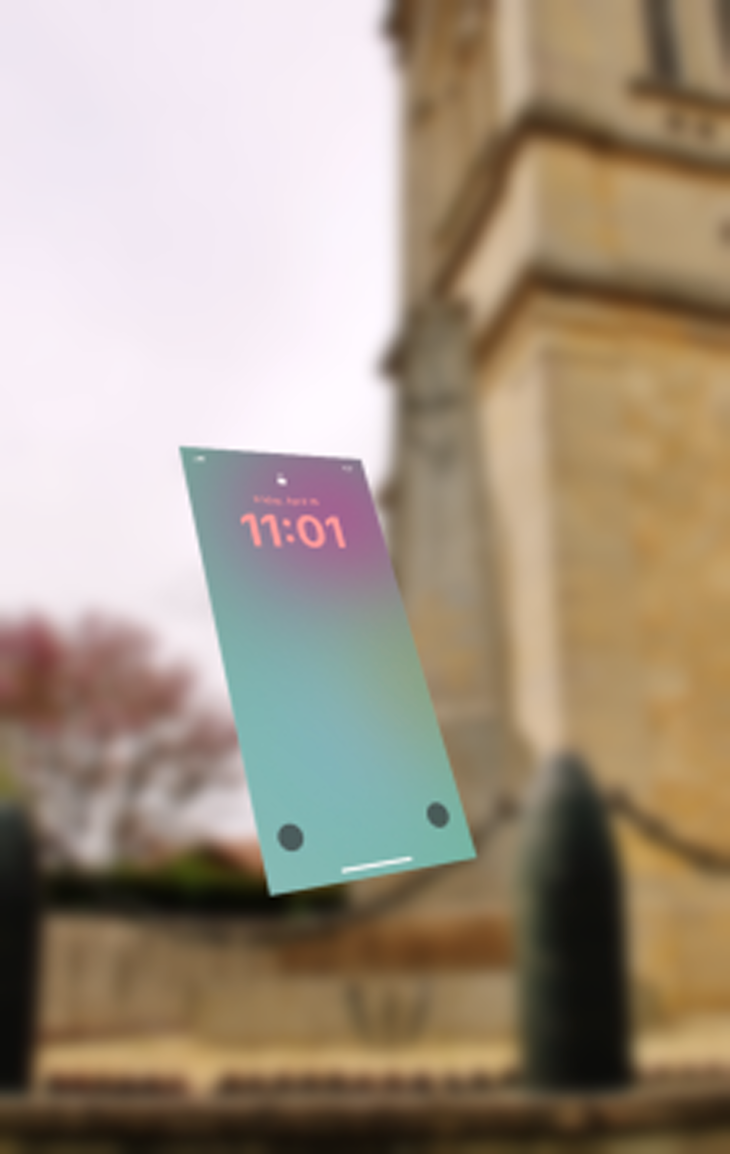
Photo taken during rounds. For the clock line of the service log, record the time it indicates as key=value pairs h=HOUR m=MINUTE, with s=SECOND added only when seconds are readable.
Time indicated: h=11 m=1
